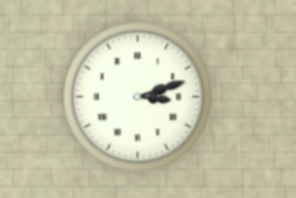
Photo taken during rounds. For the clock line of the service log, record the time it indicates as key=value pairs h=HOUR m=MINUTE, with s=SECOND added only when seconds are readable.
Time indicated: h=3 m=12
